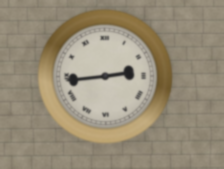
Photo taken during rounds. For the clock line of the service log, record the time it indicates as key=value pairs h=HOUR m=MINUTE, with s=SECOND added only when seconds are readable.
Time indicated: h=2 m=44
